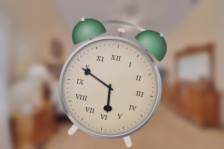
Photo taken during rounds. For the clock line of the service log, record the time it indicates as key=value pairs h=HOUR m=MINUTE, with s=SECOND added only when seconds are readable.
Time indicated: h=5 m=49
